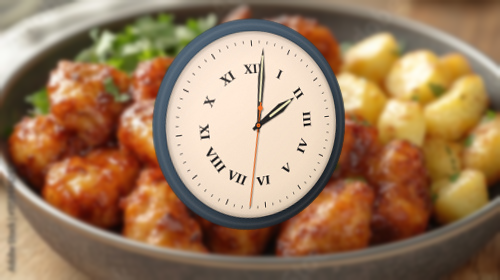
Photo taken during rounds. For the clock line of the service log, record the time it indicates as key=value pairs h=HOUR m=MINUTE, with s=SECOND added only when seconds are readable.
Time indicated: h=2 m=1 s=32
